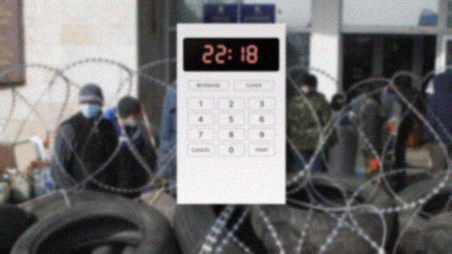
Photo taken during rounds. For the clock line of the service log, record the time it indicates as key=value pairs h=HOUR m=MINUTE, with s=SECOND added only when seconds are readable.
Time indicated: h=22 m=18
